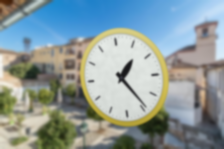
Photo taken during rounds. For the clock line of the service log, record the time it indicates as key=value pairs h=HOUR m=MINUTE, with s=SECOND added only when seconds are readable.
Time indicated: h=1 m=24
